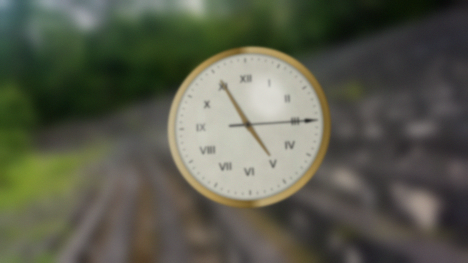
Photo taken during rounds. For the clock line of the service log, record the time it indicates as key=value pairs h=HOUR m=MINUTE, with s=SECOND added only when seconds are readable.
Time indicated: h=4 m=55 s=15
